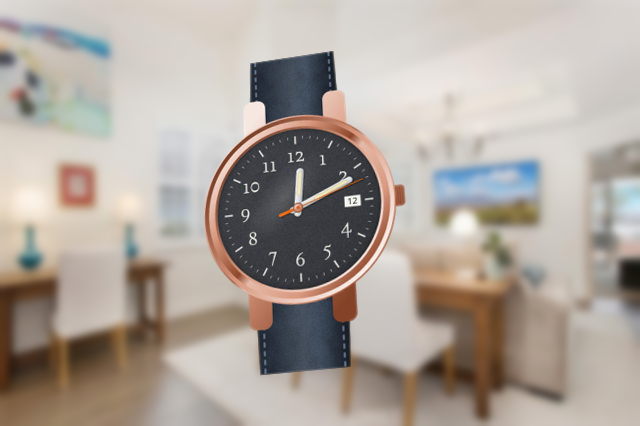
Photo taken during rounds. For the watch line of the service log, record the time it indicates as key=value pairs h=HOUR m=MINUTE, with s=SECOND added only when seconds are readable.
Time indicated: h=12 m=11 s=12
